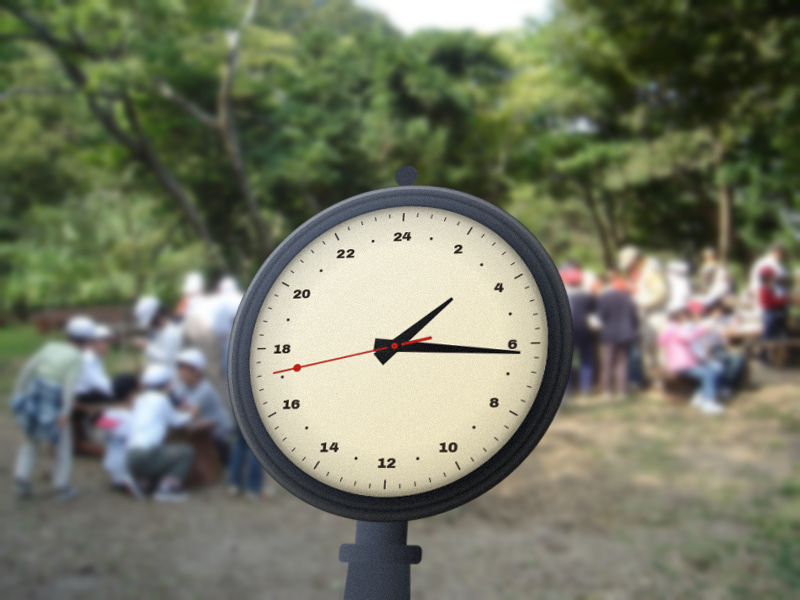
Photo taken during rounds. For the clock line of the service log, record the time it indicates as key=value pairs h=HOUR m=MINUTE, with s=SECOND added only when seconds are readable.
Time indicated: h=3 m=15 s=43
